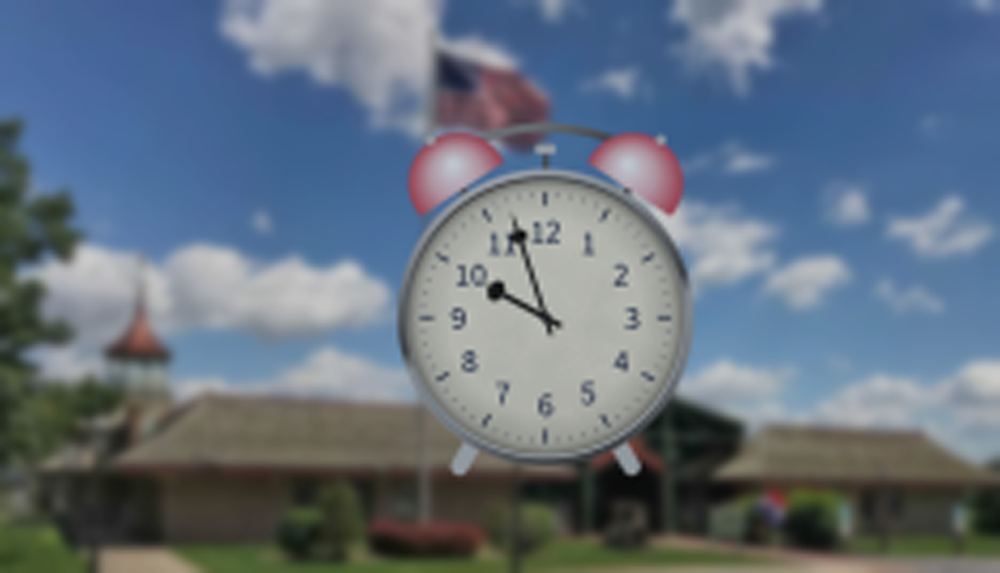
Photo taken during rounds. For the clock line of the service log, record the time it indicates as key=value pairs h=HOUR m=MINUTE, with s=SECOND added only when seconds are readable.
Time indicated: h=9 m=57
